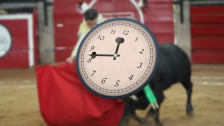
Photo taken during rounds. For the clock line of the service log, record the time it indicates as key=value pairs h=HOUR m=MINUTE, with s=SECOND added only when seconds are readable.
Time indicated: h=11 m=42
